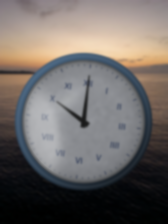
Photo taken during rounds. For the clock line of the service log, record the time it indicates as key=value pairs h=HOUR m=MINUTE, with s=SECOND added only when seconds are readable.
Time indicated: h=10 m=0
